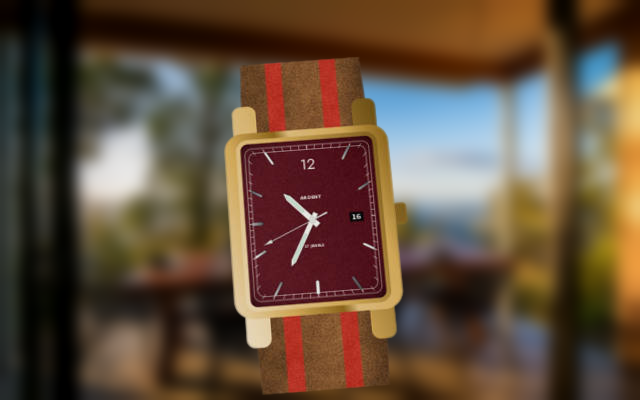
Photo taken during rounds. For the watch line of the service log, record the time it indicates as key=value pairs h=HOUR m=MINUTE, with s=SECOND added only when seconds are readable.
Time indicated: h=10 m=34 s=41
